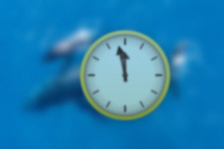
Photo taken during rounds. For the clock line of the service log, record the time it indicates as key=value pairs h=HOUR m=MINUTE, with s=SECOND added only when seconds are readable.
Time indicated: h=11 m=58
